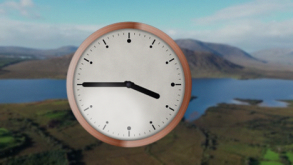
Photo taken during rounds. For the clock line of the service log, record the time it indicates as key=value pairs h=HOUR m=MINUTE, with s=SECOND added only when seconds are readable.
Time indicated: h=3 m=45
